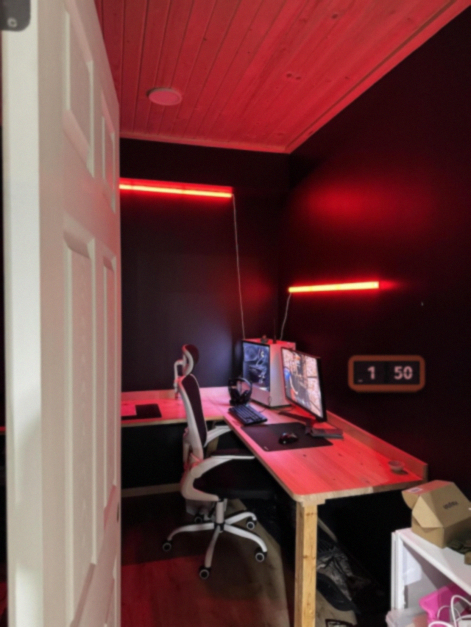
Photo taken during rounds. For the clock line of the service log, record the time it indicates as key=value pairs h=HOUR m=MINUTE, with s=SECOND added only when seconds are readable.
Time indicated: h=1 m=50
